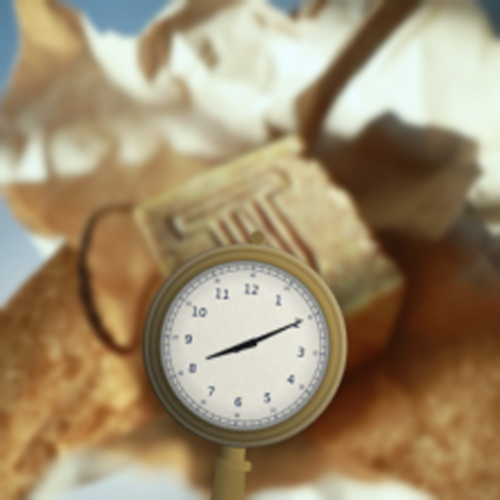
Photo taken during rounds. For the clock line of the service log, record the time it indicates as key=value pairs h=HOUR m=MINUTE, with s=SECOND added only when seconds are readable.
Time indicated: h=8 m=10
